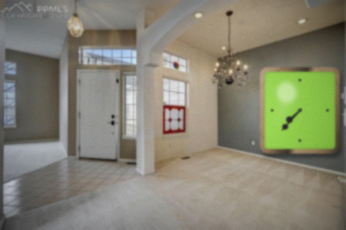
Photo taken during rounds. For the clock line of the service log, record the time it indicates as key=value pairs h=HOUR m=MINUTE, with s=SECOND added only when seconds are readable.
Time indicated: h=7 m=37
